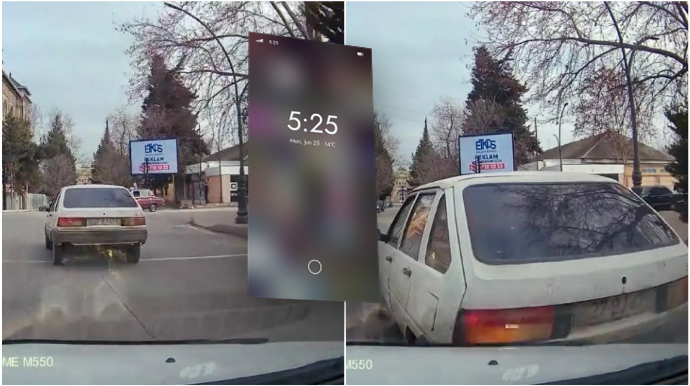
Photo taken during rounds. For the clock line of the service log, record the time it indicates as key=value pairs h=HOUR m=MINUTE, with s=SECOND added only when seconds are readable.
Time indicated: h=5 m=25
